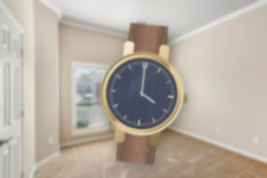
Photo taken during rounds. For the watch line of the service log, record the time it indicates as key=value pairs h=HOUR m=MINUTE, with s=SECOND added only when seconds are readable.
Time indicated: h=4 m=0
